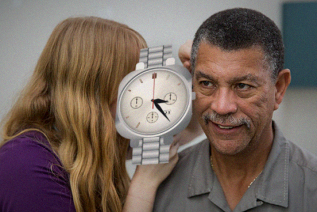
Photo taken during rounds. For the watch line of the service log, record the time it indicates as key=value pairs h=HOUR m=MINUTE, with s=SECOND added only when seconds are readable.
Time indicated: h=3 m=24
